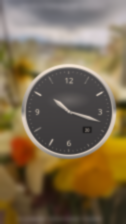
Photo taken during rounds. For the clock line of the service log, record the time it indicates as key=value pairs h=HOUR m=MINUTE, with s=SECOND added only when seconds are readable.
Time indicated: h=10 m=18
